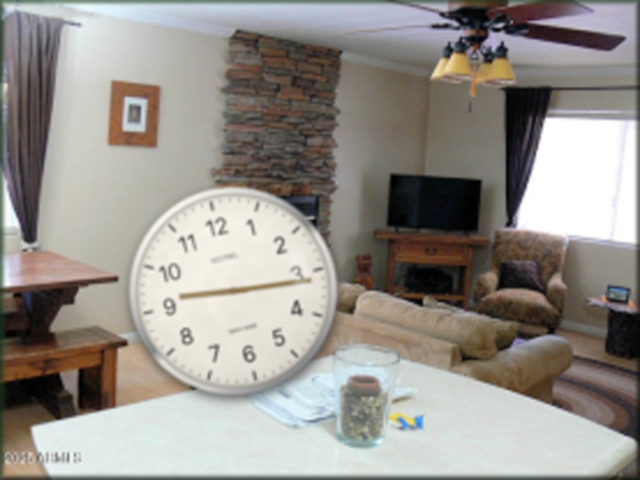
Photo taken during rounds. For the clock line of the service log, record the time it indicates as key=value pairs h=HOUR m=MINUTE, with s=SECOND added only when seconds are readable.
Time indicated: h=9 m=16
